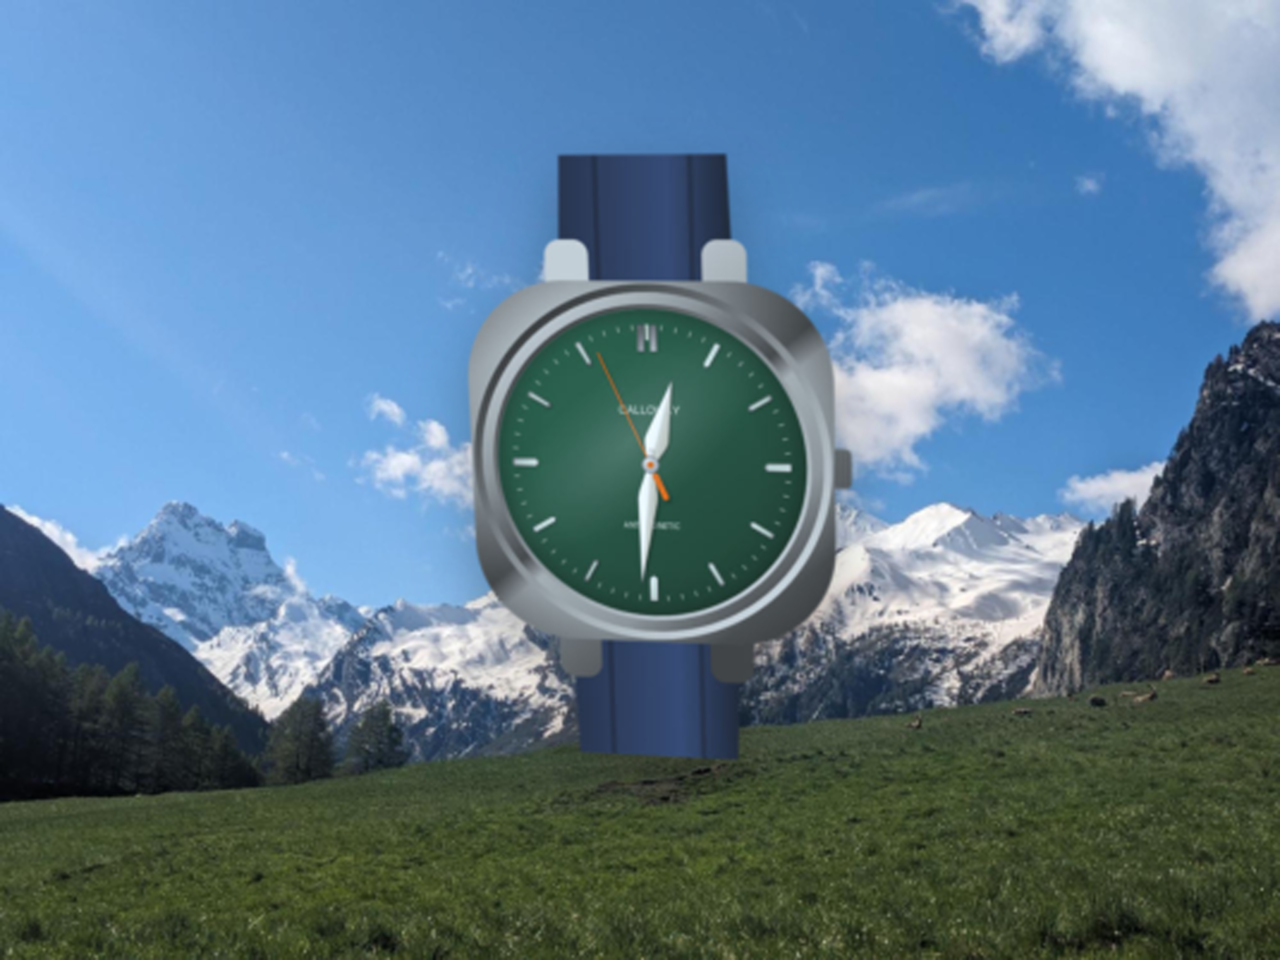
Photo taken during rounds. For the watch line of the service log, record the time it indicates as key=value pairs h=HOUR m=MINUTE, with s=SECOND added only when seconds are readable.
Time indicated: h=12 m=30 s=56
